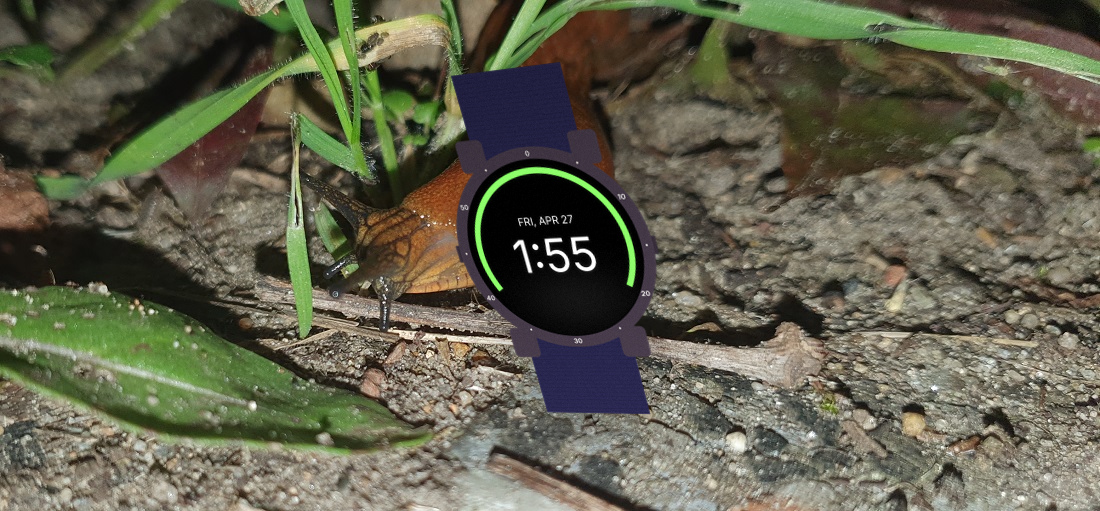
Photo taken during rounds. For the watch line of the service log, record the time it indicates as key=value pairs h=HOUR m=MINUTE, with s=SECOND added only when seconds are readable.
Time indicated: h=1 m=55
